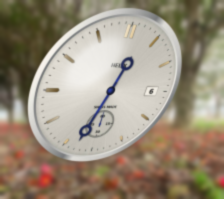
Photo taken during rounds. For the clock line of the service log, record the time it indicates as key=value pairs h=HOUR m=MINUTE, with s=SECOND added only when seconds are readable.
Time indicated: h=12 m=33
